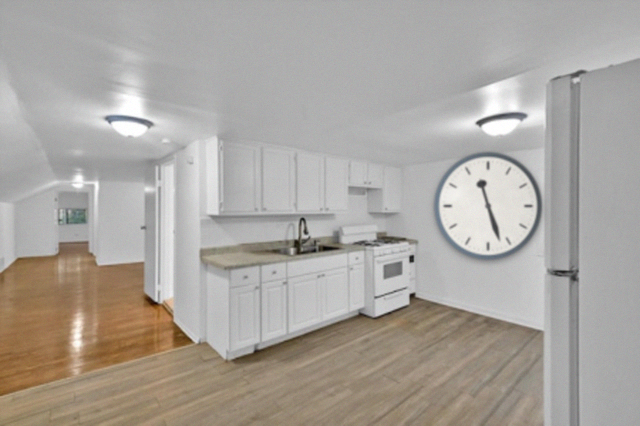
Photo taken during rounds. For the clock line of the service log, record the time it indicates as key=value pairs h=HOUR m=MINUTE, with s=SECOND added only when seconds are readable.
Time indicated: h=11 m=27
